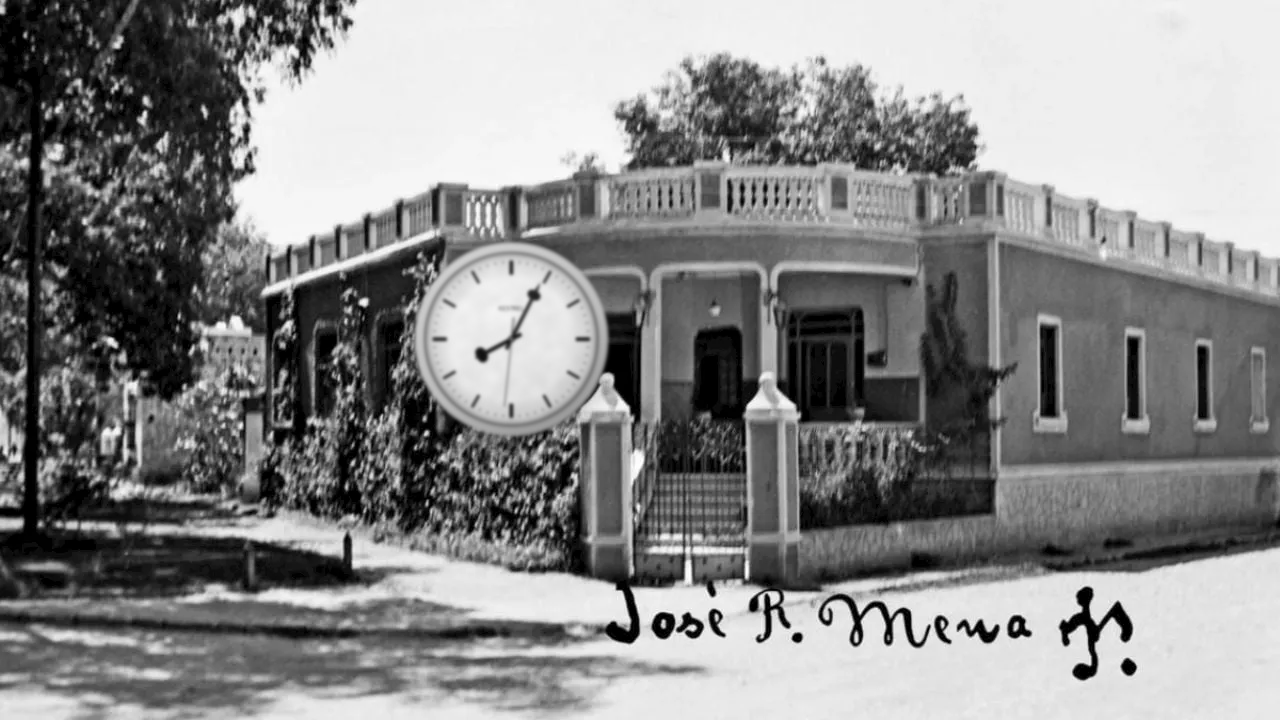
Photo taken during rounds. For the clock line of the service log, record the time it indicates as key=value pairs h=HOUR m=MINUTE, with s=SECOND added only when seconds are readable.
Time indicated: h=8 m=4 s=31
